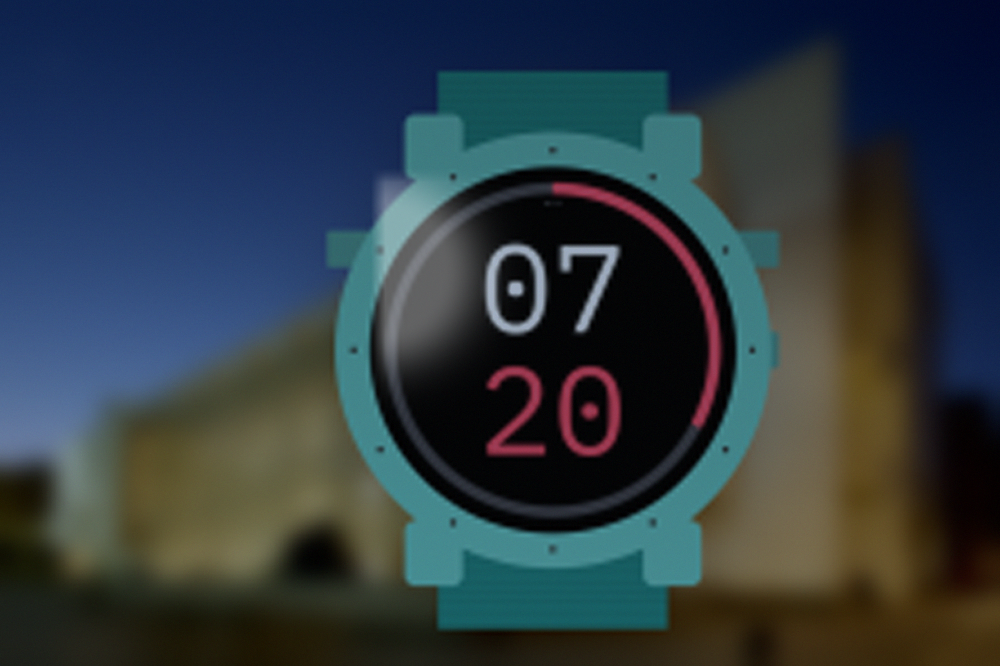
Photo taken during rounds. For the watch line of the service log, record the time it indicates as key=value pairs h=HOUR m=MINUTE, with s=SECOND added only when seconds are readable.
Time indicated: h=7 m=20
